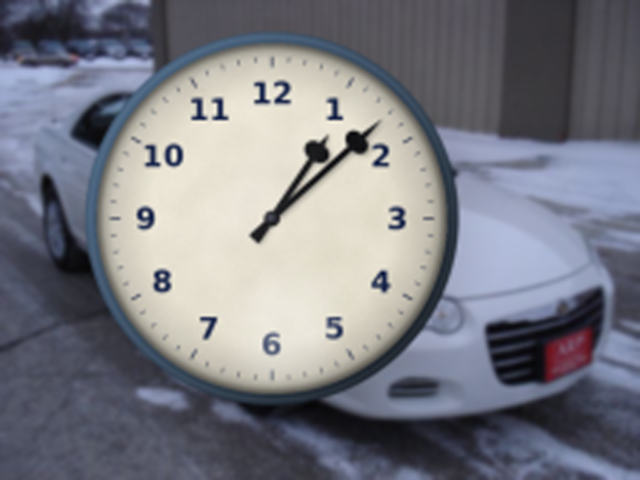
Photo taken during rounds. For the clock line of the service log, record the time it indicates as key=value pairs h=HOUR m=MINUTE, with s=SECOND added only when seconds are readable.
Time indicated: h=1 m=8
